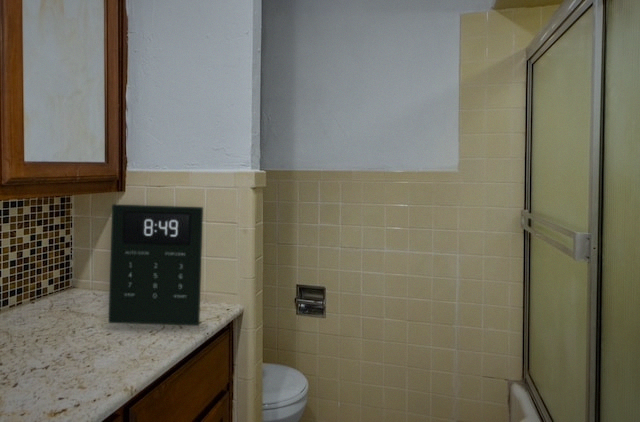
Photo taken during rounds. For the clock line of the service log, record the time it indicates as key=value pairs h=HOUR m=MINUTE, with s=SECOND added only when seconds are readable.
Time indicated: h=8 m=49
